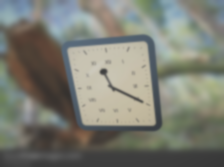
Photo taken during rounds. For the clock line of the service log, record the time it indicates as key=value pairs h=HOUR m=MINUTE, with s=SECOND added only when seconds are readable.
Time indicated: h=11 m=20
